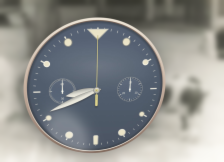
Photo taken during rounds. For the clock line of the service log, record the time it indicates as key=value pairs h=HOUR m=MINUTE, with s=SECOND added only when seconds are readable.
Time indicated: h=8 m=41
